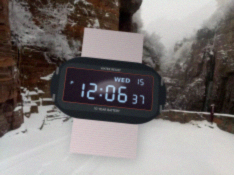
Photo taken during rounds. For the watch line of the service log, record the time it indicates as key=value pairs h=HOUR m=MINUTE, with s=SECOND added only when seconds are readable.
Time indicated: h=12 m=6 s=37
